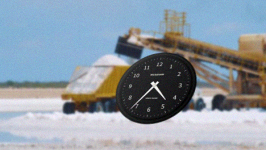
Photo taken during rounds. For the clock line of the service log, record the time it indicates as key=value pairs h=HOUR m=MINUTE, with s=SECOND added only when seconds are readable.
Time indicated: h=4 m=36
